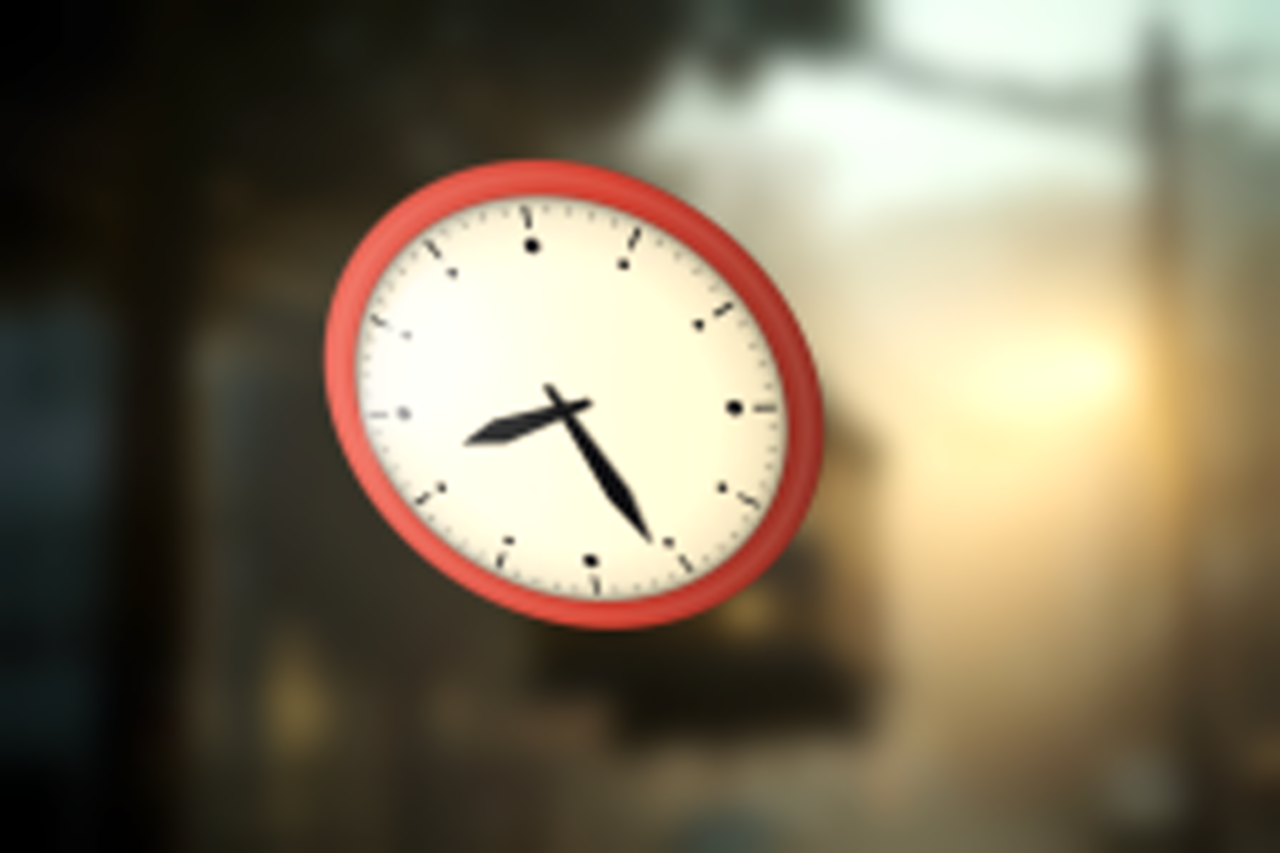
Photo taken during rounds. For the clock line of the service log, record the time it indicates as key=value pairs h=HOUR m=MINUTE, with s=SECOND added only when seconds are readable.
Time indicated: h=8 m=26
